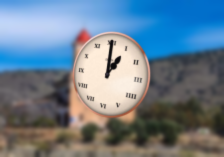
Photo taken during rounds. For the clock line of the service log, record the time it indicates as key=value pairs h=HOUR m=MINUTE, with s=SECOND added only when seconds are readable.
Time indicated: h=1 m=0
